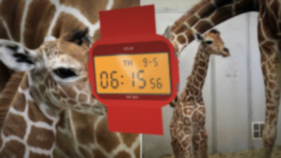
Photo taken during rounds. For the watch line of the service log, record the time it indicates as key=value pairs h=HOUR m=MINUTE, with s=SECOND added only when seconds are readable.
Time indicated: h=6 m=15
